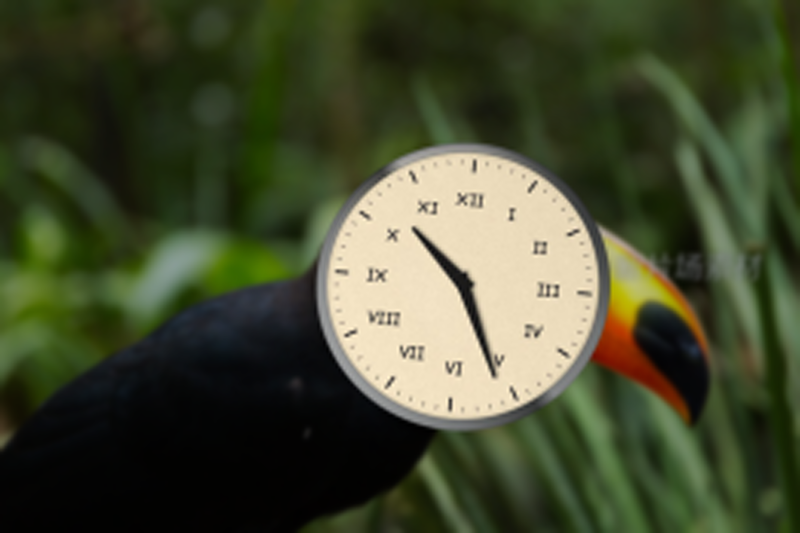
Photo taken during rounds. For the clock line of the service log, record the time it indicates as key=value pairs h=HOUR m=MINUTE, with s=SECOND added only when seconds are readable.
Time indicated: h=10 m=26
